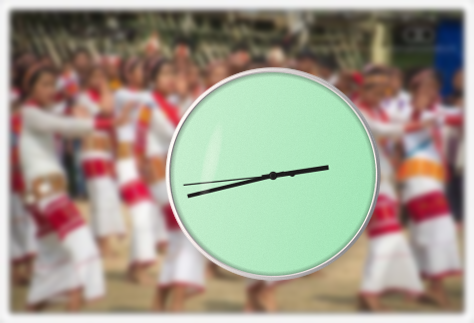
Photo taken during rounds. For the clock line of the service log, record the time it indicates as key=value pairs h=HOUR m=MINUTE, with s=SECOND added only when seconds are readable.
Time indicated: h=2 m=42 s=44
